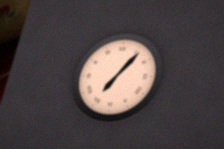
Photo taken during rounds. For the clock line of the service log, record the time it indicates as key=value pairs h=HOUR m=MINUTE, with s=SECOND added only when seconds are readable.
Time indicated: h=7 m=6
